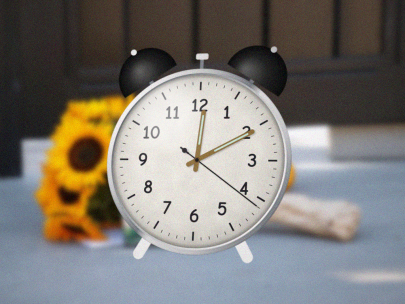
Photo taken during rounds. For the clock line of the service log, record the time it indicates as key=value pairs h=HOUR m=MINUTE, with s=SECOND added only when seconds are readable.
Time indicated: h=12 m=10 s=21
